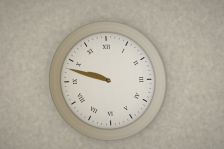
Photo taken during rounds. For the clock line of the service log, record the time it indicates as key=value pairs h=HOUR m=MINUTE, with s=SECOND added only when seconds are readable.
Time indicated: h=9 m=48
